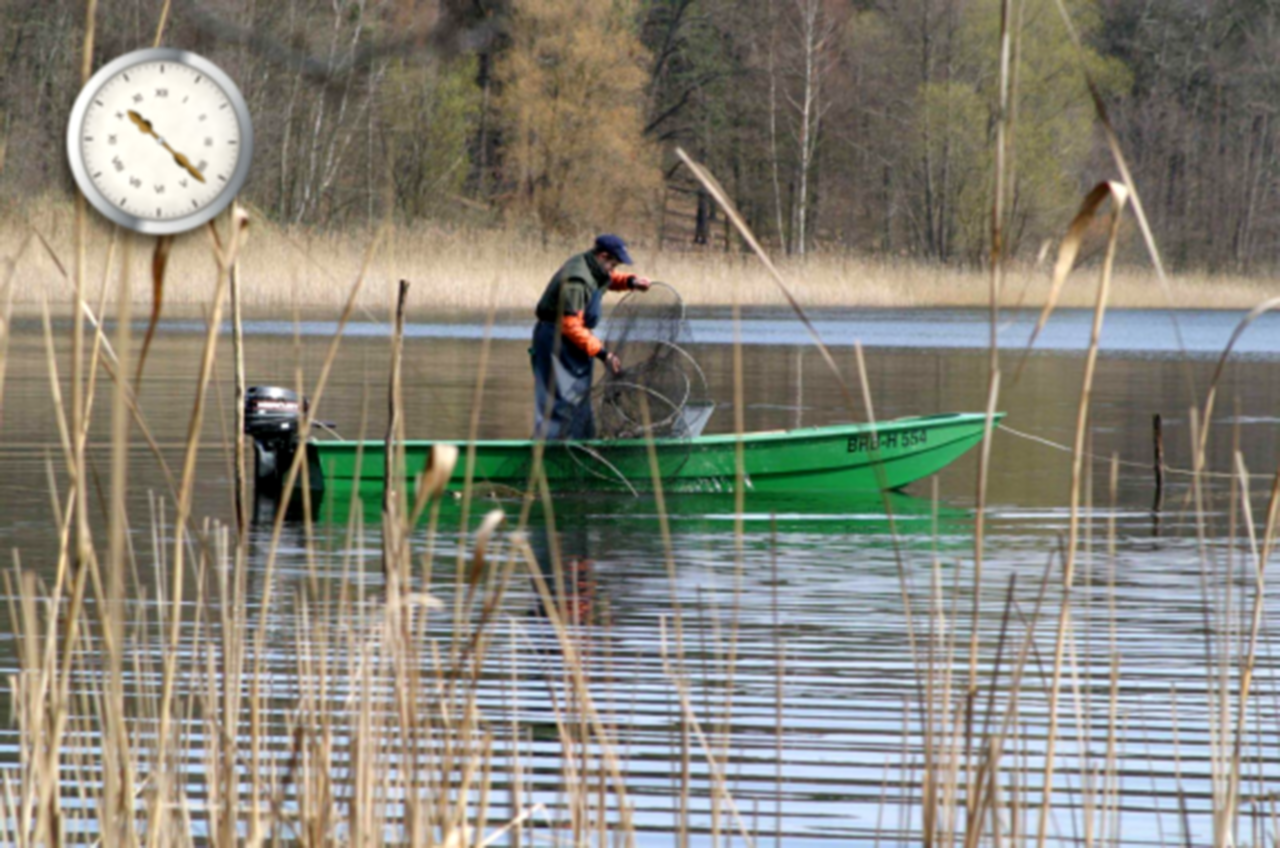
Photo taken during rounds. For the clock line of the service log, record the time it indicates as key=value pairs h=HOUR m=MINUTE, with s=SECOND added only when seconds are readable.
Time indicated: h=10 m=22
